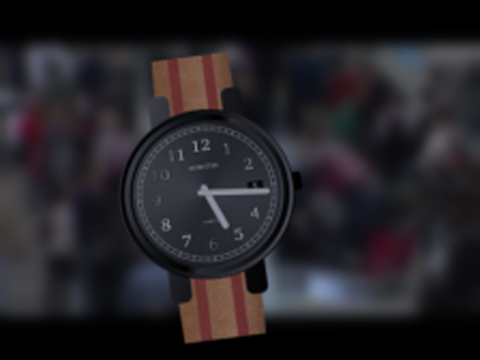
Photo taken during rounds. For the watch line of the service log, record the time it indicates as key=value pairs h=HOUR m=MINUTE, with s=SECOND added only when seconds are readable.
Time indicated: h=5 m=16
